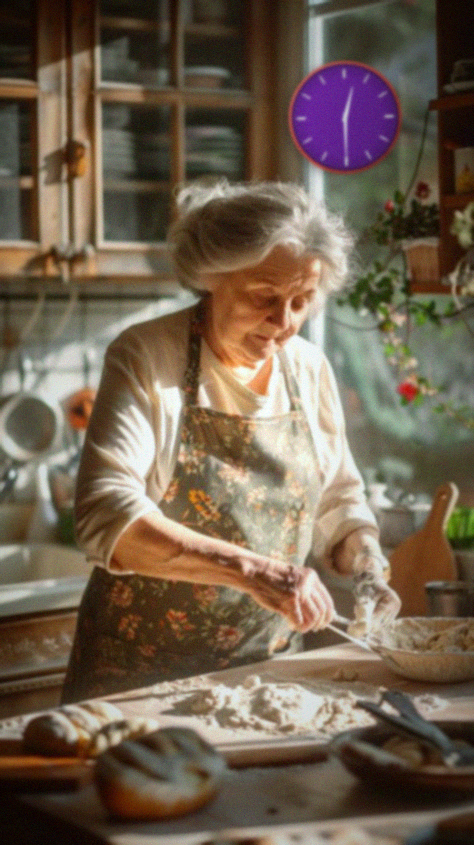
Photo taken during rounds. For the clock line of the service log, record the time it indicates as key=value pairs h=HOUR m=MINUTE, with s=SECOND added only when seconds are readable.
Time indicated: h=12 m=30
